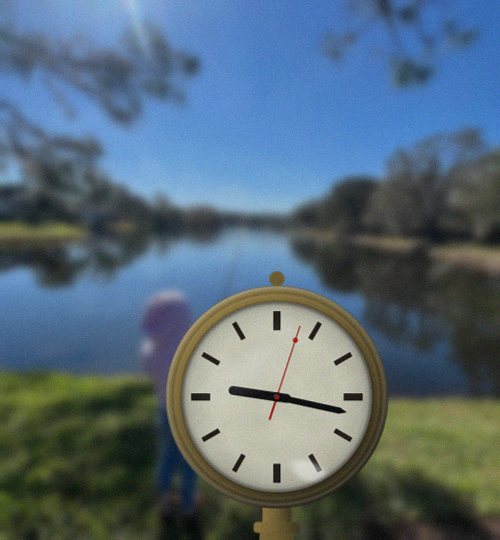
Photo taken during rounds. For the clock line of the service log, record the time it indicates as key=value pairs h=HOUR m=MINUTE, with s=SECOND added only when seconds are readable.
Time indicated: h=9 m=17 s=3
